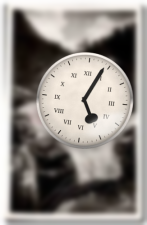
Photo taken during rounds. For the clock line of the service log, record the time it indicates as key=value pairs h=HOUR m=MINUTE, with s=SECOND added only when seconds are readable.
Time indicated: h=5 m=4
